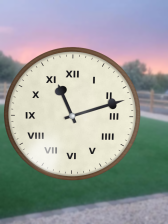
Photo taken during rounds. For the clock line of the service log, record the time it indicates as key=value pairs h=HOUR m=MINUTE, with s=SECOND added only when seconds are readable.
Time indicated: h=11 m=12
